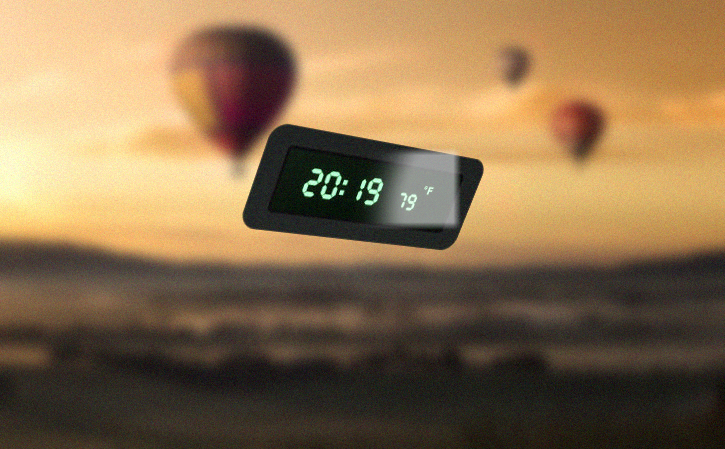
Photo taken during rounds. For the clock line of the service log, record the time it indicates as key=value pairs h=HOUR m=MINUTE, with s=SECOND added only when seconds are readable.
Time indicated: h=20 m=19
